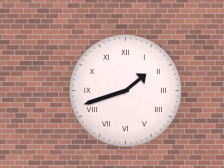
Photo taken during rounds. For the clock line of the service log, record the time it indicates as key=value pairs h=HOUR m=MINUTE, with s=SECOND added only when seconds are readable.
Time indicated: h=1 m=42
